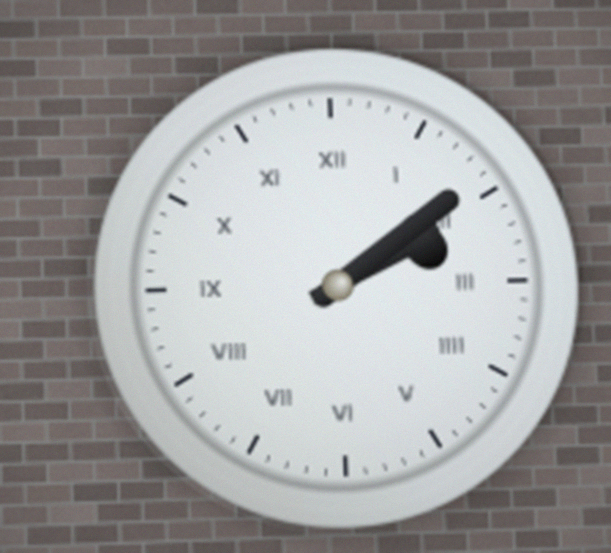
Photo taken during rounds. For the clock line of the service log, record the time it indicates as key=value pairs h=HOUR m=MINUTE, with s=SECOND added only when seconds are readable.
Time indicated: h=2 m=9
